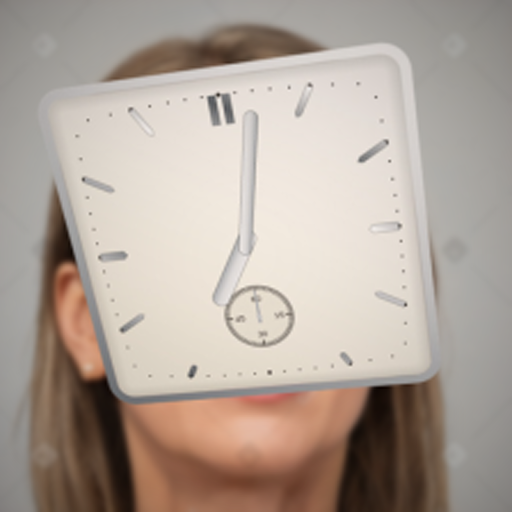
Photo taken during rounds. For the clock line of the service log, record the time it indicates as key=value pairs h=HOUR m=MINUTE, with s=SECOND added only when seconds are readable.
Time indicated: h=7 m=2
